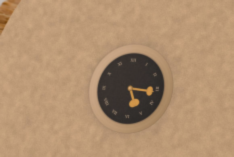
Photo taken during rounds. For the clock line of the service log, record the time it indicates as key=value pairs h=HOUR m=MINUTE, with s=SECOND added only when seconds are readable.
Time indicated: h=5 m=16
